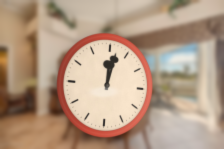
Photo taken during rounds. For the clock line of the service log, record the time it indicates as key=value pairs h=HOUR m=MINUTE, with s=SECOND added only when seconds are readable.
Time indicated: h=12 m=2
